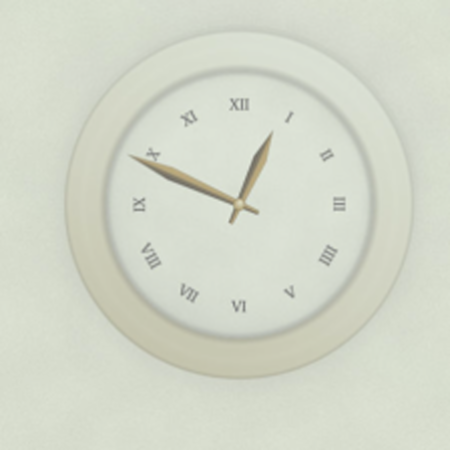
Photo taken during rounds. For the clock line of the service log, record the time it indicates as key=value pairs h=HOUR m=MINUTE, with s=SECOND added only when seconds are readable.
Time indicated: h=12 m=49
